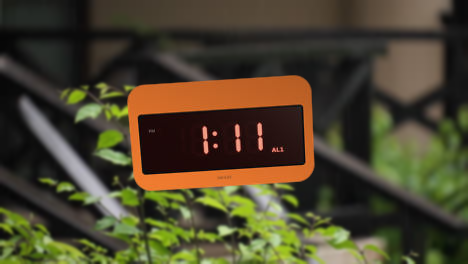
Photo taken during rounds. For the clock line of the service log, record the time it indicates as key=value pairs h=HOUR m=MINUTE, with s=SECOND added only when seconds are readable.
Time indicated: h=1 m=11
